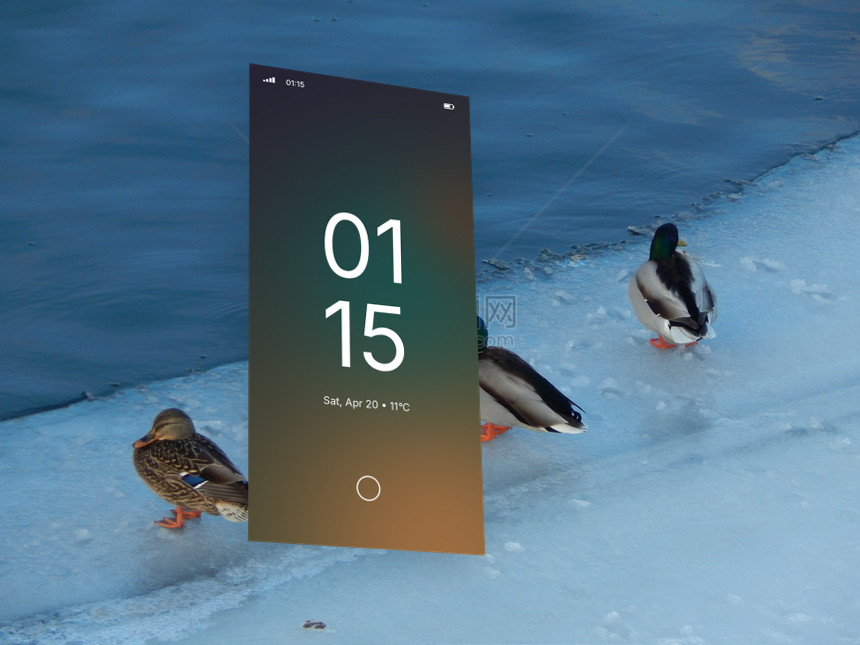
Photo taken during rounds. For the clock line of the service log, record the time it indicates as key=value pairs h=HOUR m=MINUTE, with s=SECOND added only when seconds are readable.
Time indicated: h=1 m=15
